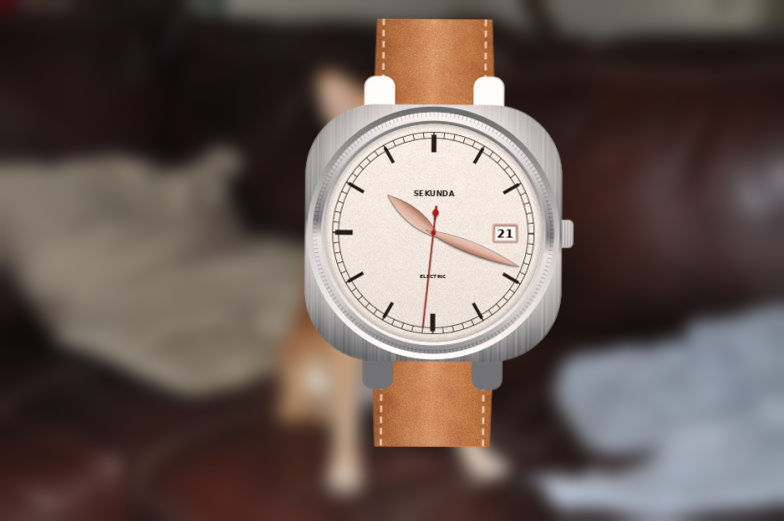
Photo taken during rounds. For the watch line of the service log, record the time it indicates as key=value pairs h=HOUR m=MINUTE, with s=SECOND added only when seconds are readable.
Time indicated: h=10 m=18 s=31
